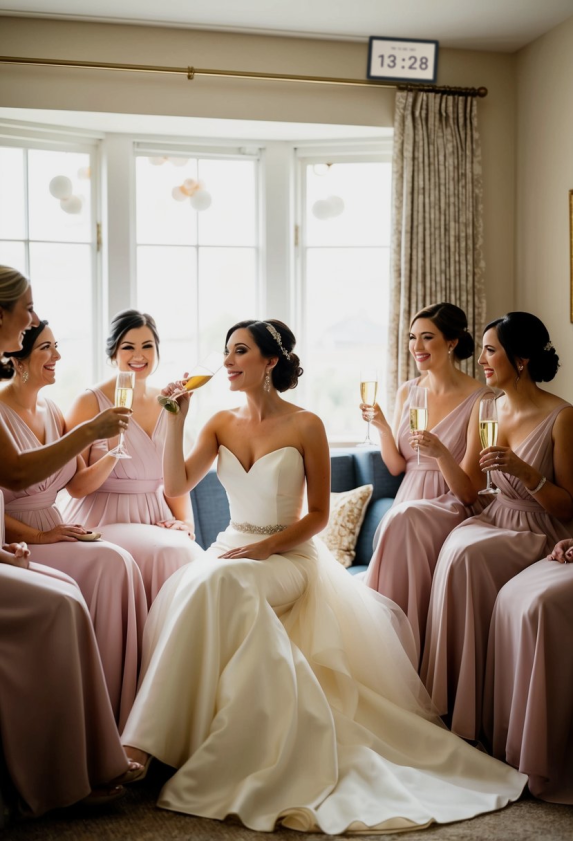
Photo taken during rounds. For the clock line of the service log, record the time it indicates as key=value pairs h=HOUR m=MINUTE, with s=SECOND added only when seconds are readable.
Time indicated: h=13 m=28
